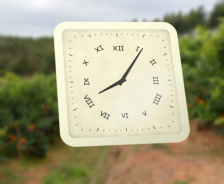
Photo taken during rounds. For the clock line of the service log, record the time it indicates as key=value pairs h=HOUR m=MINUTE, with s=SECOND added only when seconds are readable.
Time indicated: h=8 m=6
